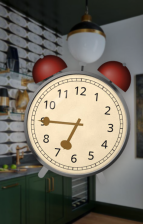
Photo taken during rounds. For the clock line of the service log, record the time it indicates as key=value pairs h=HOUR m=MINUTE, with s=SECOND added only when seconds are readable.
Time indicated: h=6 m=45
